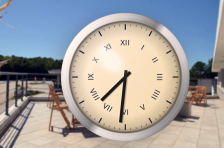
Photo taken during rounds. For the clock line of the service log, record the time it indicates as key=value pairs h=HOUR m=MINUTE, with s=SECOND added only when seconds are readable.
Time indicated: h=7 m=31
